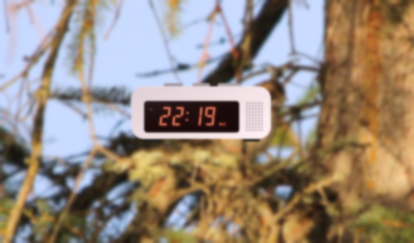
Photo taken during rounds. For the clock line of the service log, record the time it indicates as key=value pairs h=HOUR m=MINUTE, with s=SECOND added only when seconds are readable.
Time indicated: h=22 m=19
